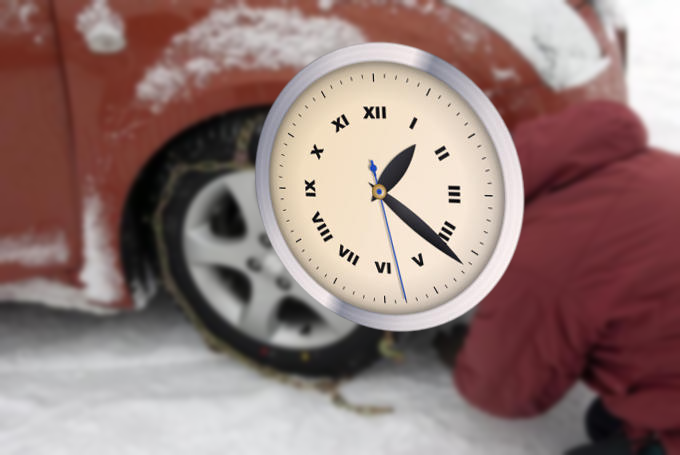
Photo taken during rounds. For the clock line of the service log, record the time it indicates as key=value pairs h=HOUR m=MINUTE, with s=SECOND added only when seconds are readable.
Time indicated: h=1 m=21 s=28
